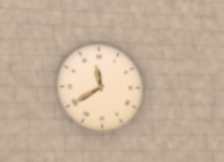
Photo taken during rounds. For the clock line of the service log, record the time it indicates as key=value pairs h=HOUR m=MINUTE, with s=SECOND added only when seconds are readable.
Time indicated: h=11 m=40
